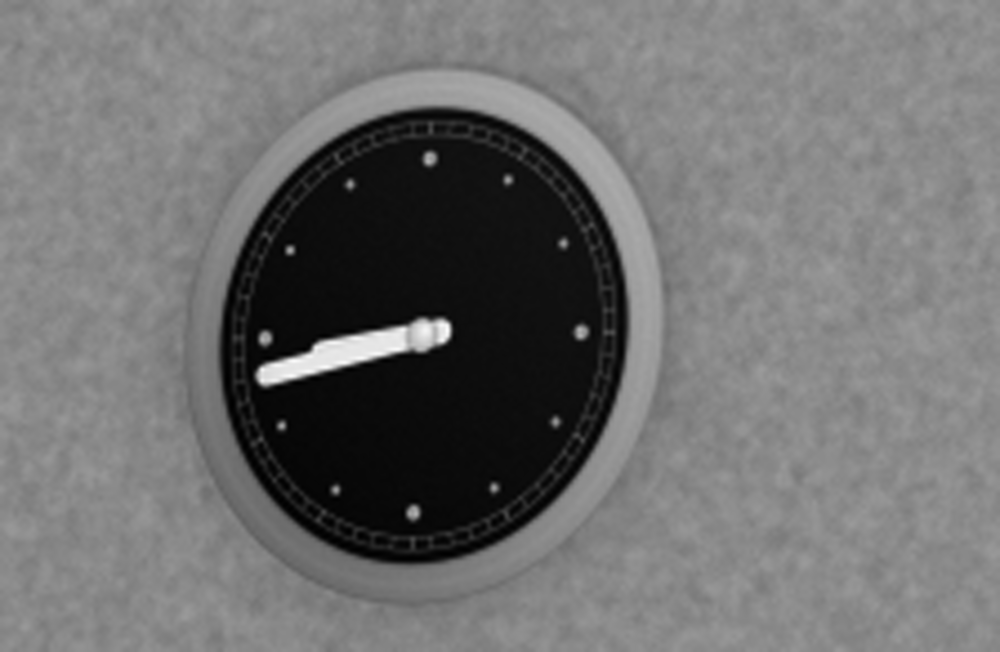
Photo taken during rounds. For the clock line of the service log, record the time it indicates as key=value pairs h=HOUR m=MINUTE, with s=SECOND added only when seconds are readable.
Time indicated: h=8 m=43
